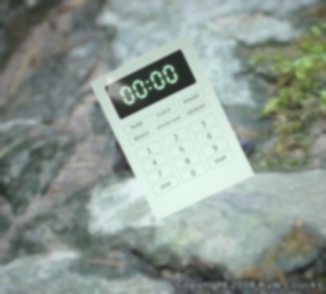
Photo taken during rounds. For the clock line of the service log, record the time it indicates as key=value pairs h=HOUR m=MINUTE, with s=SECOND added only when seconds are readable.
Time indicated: h=0 m=0
